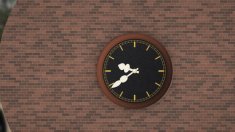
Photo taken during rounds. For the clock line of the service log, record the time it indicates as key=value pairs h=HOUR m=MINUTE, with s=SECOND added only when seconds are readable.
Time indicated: h=9 m=39
